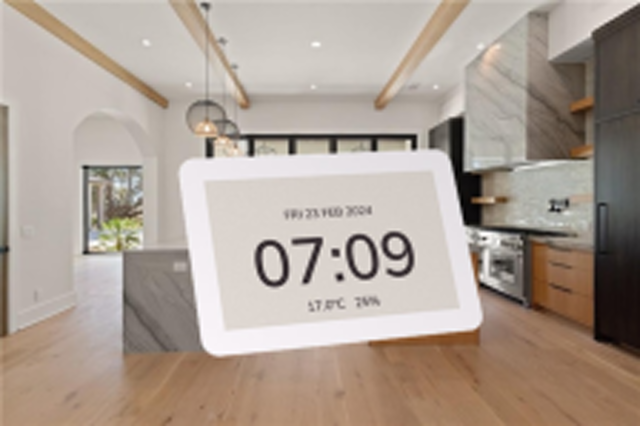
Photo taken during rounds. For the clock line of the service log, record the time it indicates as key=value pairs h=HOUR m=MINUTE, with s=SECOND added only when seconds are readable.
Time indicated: h=7 m=9
